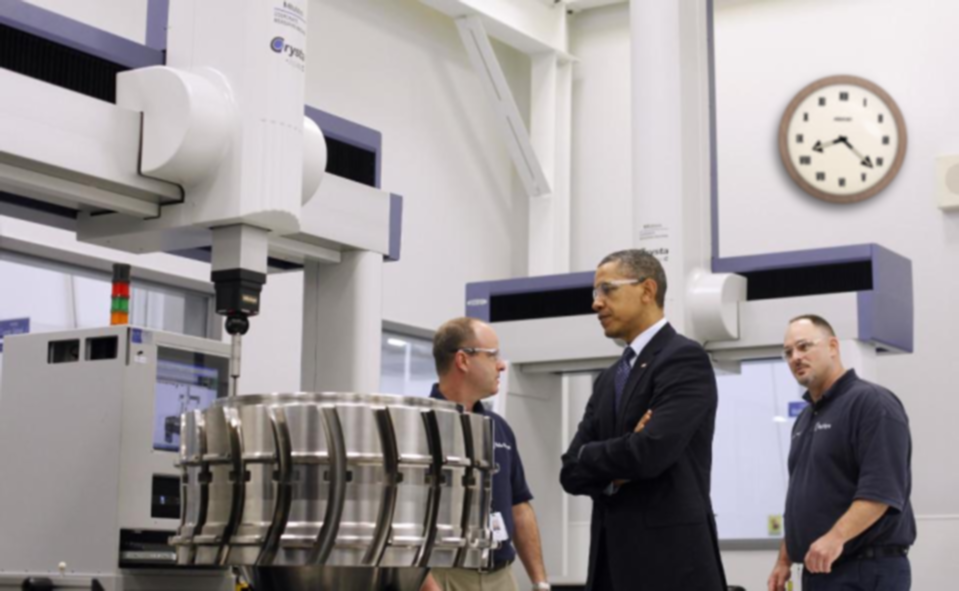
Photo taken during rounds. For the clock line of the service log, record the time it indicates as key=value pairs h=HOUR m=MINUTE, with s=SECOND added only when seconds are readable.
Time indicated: h=8 m=22
